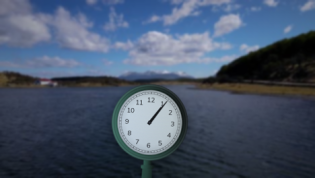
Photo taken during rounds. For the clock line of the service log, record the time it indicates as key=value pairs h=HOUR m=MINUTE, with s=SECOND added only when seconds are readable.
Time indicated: h=1 m=6
